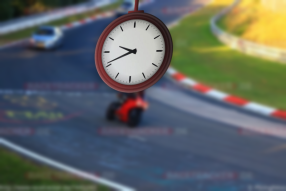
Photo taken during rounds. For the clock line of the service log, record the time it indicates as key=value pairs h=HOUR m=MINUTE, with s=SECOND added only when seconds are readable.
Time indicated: h=9 m=41
